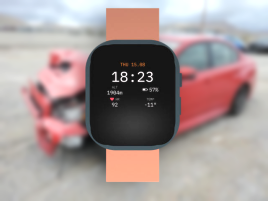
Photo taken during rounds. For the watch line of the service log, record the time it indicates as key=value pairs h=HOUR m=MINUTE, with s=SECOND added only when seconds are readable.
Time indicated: h=18 m=23
